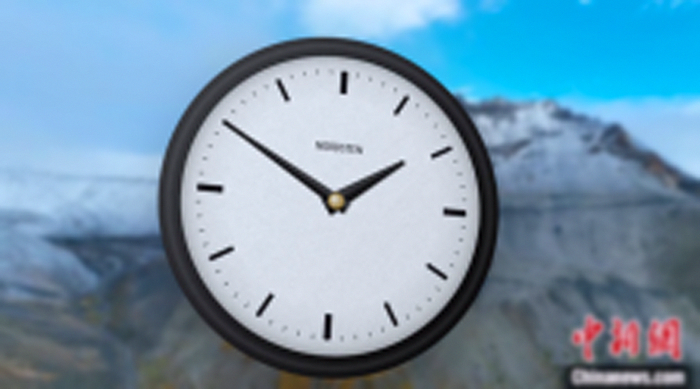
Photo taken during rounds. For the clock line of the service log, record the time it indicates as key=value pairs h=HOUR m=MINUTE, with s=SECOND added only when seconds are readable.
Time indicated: h=1 m=50
